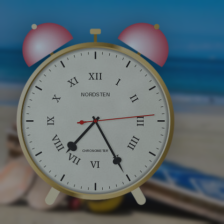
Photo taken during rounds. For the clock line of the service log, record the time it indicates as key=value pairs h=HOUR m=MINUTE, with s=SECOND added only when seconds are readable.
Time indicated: h=7 m=25 s=14
